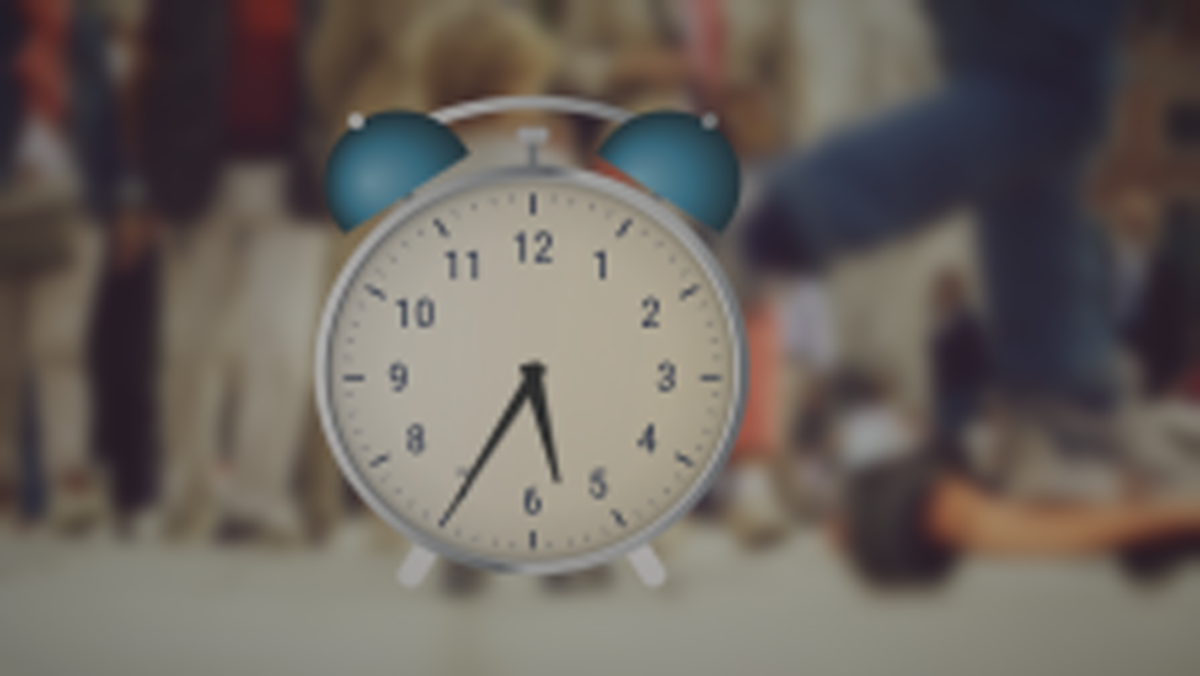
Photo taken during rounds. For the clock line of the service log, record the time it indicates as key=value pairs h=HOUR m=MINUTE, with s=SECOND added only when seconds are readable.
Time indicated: h=5 m=35
